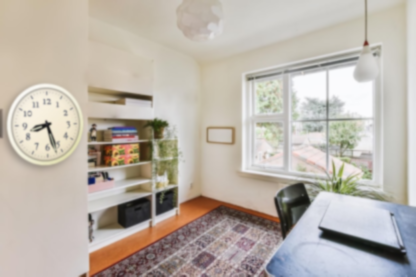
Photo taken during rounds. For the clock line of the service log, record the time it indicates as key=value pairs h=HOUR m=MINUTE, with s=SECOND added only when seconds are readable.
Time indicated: h=8 m=27
